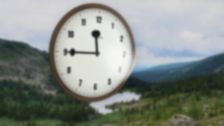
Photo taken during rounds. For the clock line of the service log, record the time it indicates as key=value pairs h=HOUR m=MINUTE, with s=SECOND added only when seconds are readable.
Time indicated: h=11 m=45
